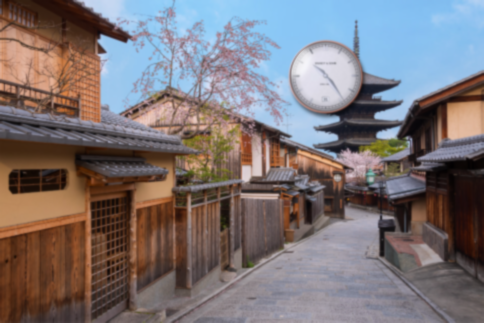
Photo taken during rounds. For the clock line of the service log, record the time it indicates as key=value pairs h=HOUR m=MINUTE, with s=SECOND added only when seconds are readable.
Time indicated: h=10 m=24
